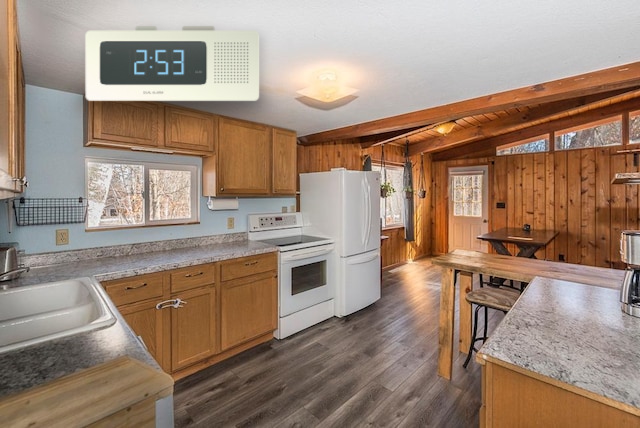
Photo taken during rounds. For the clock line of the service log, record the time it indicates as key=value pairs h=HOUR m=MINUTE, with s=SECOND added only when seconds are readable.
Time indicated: h=2 m=53
